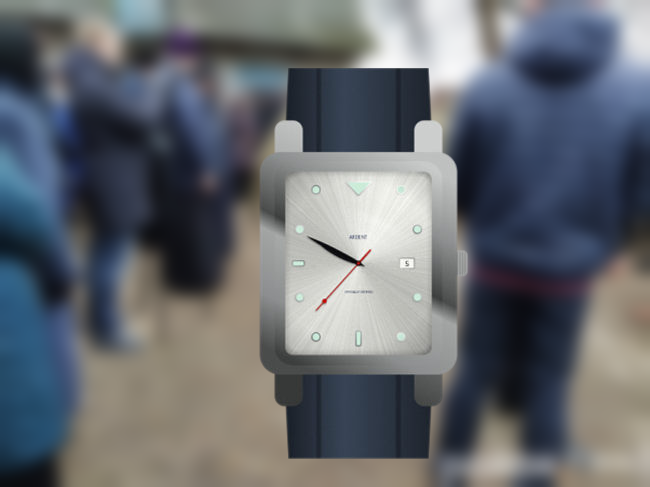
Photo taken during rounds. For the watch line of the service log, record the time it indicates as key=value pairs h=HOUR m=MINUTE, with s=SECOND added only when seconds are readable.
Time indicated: h=9 m=49 s=37
